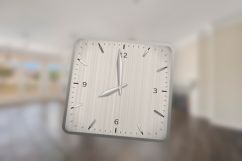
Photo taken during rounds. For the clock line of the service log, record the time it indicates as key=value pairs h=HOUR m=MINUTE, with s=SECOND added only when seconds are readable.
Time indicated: h=7 m=59
